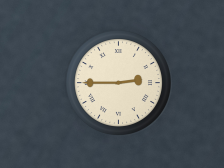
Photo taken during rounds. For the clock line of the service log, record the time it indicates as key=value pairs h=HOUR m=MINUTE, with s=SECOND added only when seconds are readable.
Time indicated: h=2 m=45
